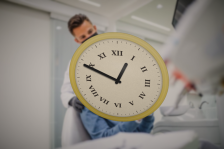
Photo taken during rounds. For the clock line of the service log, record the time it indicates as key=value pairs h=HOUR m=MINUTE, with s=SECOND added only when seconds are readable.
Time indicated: h=12 m=49
